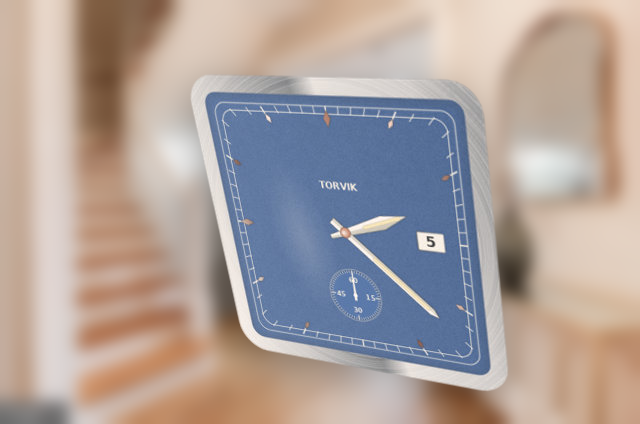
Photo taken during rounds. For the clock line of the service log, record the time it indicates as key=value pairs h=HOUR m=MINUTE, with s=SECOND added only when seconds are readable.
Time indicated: h=2 m=22
